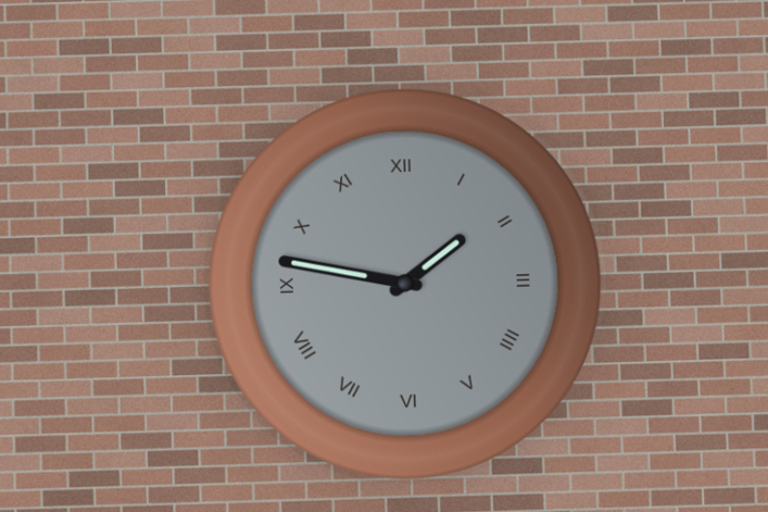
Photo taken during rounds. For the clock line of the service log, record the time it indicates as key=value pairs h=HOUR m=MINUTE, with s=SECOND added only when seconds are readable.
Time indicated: h=1 m=47
